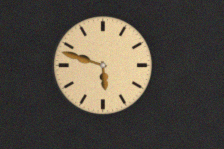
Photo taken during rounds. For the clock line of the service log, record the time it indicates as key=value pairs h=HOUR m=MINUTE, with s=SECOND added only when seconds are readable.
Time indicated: h=5 m=48
